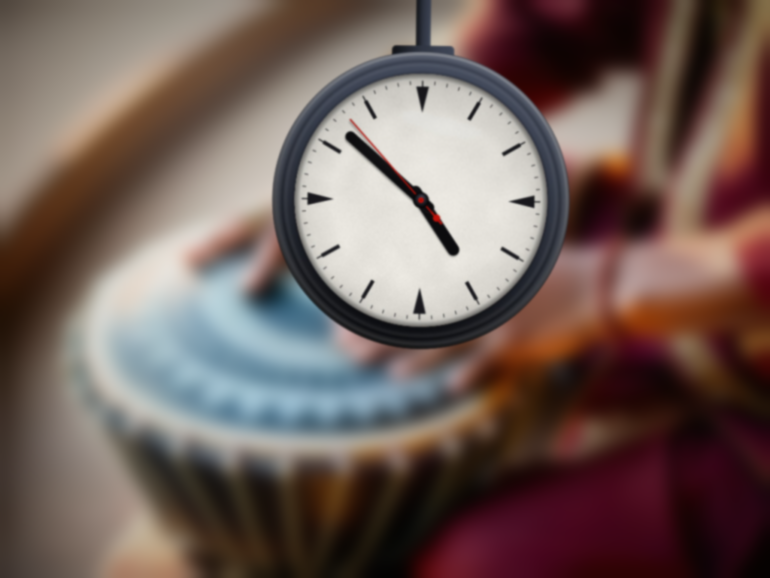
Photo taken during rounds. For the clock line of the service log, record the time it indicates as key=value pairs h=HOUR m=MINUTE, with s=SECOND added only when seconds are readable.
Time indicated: h=4 m=51 s=53
